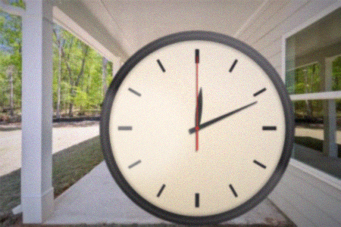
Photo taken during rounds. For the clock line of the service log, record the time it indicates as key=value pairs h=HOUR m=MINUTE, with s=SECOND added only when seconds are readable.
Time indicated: h=12 m=11 s=0
